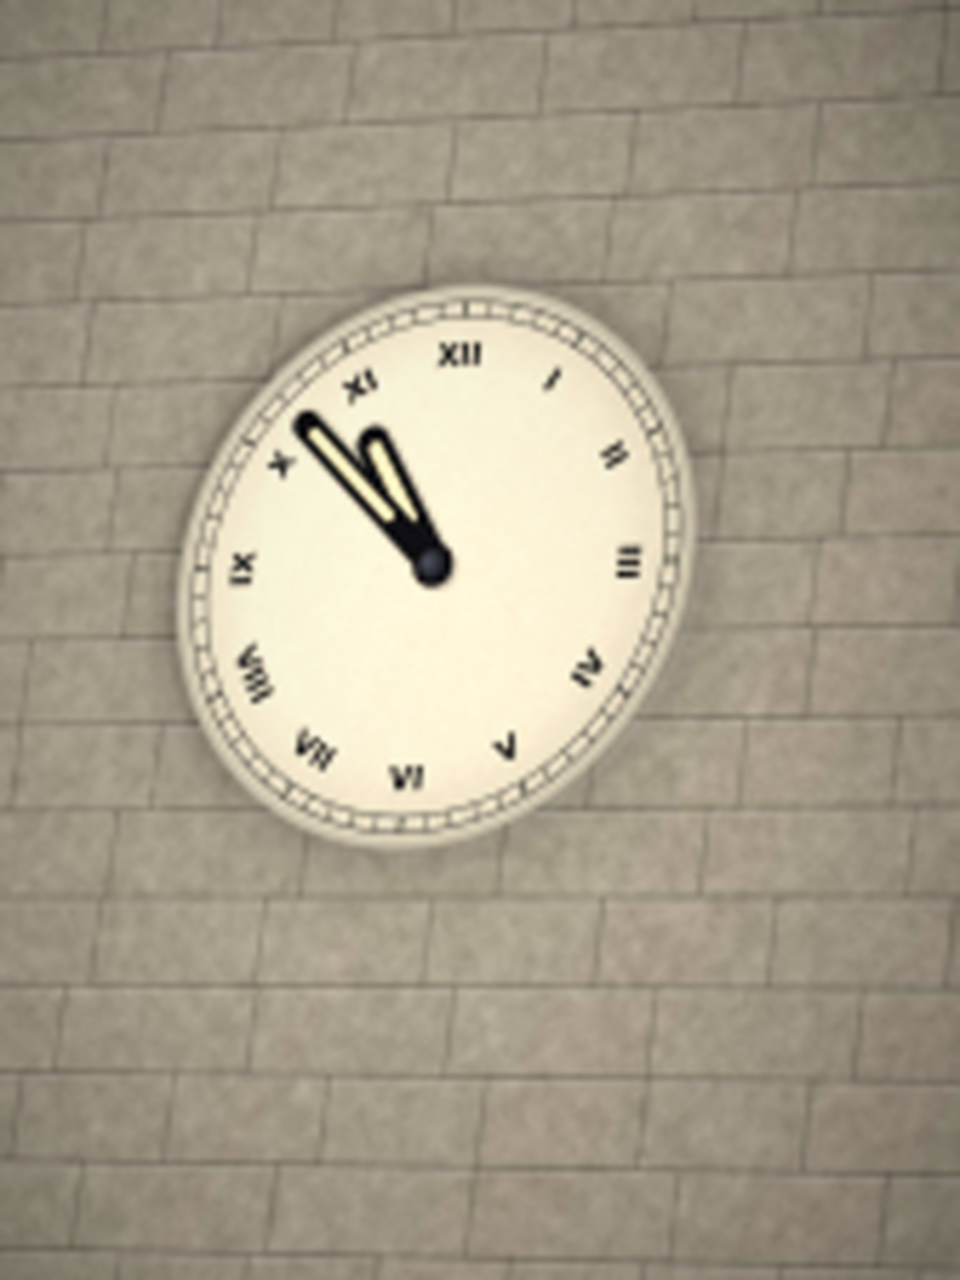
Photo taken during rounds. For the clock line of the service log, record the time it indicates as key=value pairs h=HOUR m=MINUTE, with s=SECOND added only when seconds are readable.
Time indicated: h=10 m=52
